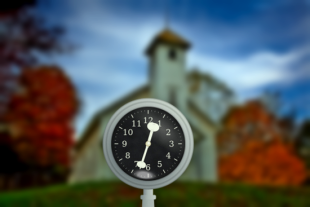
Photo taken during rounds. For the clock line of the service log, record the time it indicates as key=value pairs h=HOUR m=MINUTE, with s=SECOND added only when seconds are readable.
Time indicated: h=12 m=33
